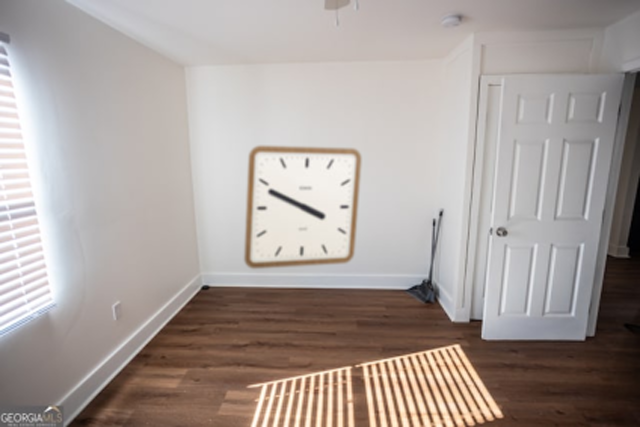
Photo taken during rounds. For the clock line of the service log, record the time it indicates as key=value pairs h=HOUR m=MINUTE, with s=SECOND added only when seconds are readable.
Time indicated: h=3 m=49
